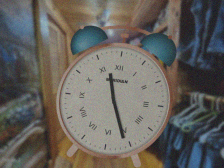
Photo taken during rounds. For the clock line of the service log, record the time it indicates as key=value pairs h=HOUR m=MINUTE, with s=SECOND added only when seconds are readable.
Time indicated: h=11 m=26
